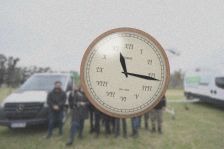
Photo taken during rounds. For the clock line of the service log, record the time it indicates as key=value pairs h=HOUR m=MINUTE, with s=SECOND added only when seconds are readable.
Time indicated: h=11 m=16
